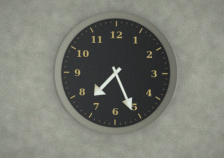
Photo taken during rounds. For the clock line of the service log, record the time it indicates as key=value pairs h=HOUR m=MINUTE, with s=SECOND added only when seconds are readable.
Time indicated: h=7 m=26
